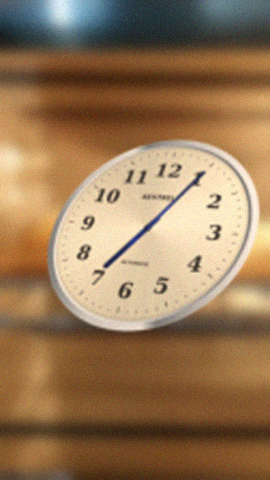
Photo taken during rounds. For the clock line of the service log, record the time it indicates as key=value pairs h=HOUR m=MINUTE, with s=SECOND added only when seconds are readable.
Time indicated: h=7 m=5
